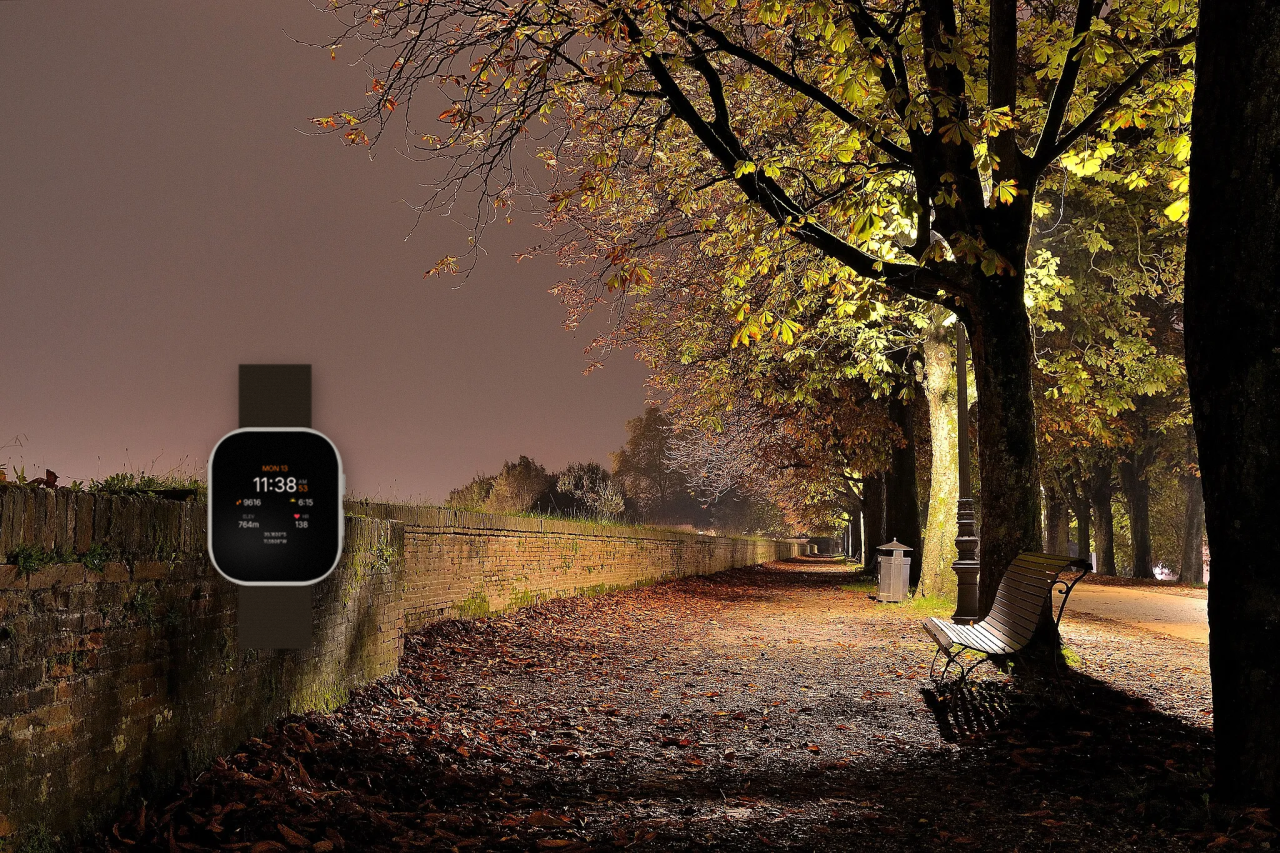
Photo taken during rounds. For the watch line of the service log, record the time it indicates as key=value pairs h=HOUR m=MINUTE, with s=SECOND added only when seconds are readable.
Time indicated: h=11 m=38
